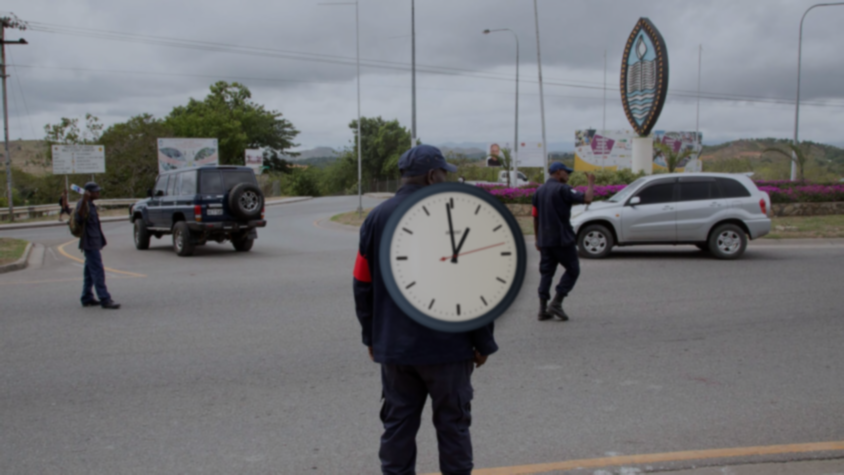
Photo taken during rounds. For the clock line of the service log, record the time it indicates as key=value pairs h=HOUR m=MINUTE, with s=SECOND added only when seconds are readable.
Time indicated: h=12 m=59 s=13
